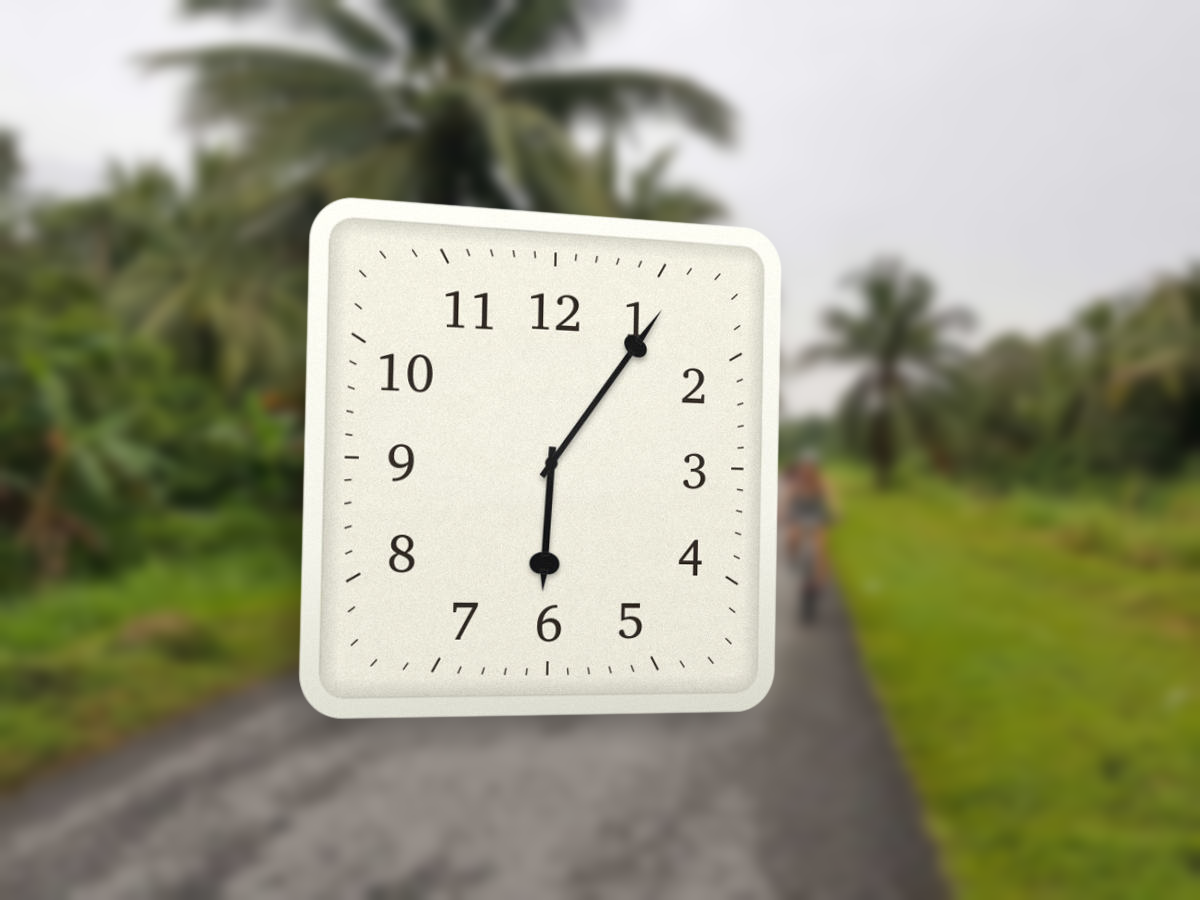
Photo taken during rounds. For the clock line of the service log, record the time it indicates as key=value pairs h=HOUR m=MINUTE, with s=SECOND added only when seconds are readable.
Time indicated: h=6 m=6
